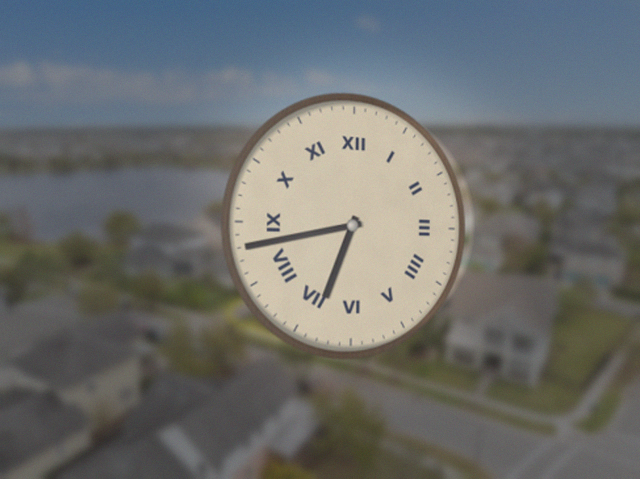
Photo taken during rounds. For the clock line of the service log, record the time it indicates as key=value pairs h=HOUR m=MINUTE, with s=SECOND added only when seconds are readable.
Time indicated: h=6 m=43
